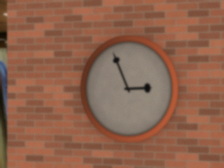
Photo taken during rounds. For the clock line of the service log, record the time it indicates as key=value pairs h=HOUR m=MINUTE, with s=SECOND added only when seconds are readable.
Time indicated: h=2 m=56
